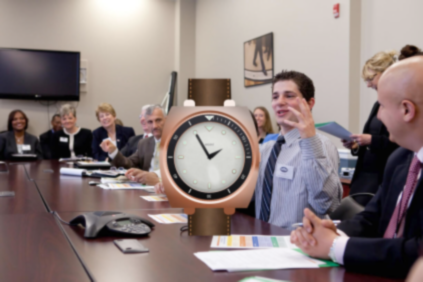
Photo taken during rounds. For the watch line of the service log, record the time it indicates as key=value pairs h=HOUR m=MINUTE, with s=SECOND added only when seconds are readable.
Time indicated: h=1 m=55
